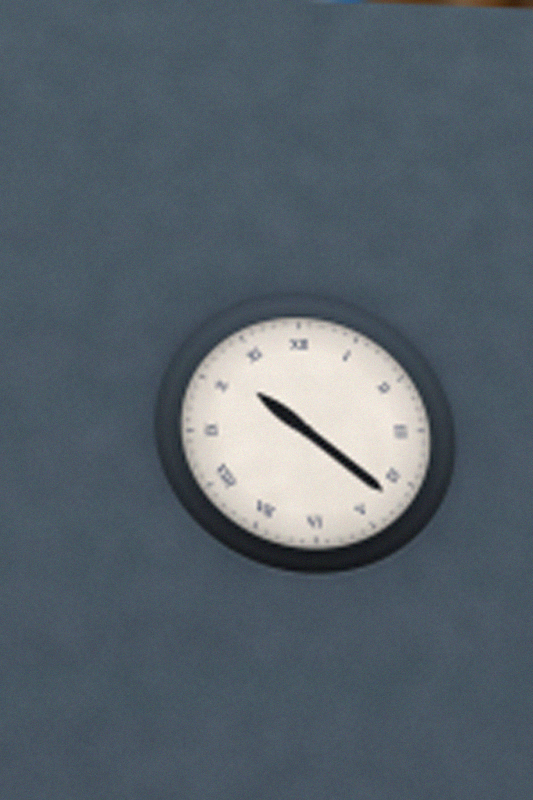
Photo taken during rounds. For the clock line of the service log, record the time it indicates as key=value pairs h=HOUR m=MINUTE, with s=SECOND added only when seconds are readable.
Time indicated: h=10 m=22
